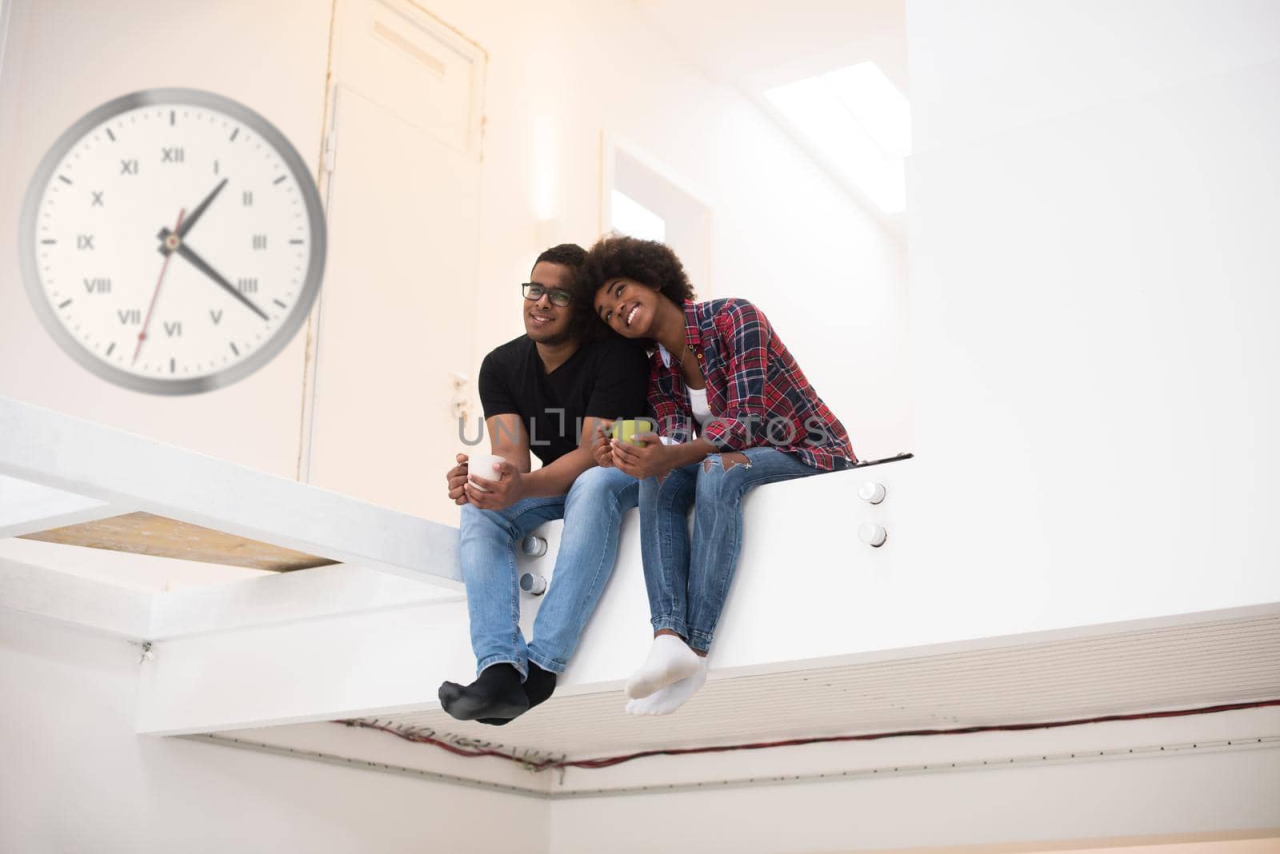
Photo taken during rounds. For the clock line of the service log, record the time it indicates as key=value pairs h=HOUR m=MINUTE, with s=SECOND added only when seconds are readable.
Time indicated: h=1 m=21 s=33
